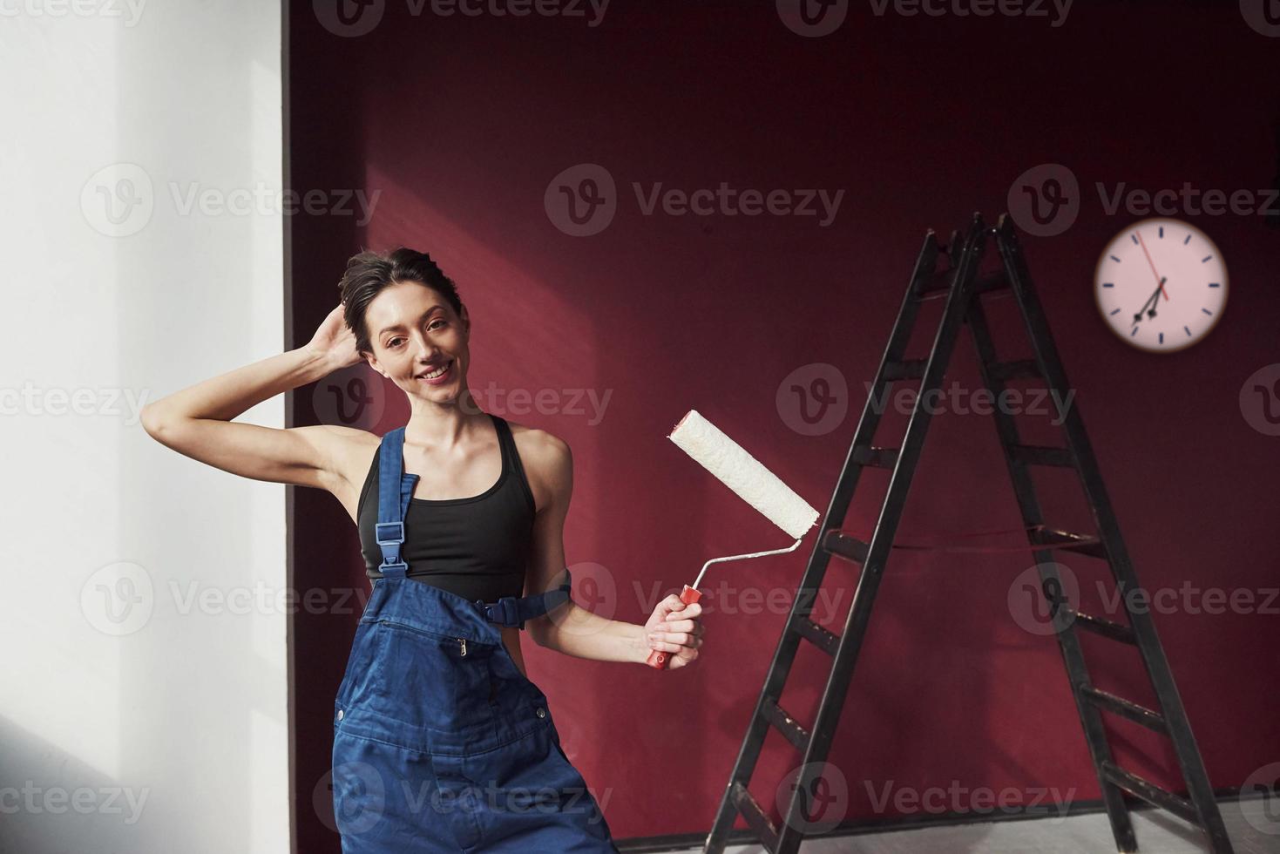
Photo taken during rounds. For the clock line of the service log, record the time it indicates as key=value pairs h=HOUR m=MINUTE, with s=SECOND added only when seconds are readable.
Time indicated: h=6 m=35 s=56
